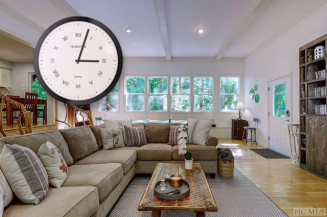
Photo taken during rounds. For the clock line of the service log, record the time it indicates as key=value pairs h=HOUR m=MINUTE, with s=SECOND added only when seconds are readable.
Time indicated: h=3 m=3
